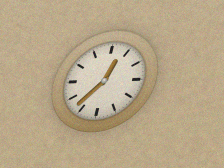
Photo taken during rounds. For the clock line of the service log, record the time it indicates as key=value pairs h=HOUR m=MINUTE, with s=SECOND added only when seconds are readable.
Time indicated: h=12 m=37
